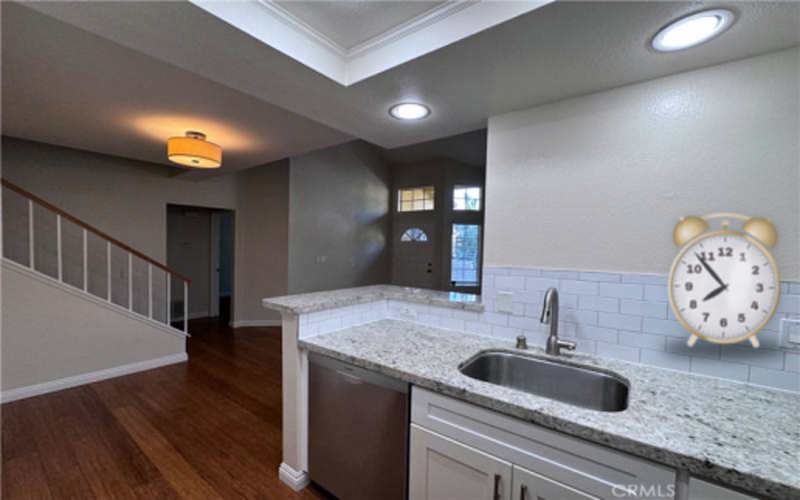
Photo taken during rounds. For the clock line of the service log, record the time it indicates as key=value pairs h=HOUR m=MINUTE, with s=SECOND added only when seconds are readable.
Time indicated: h=7 m=53
